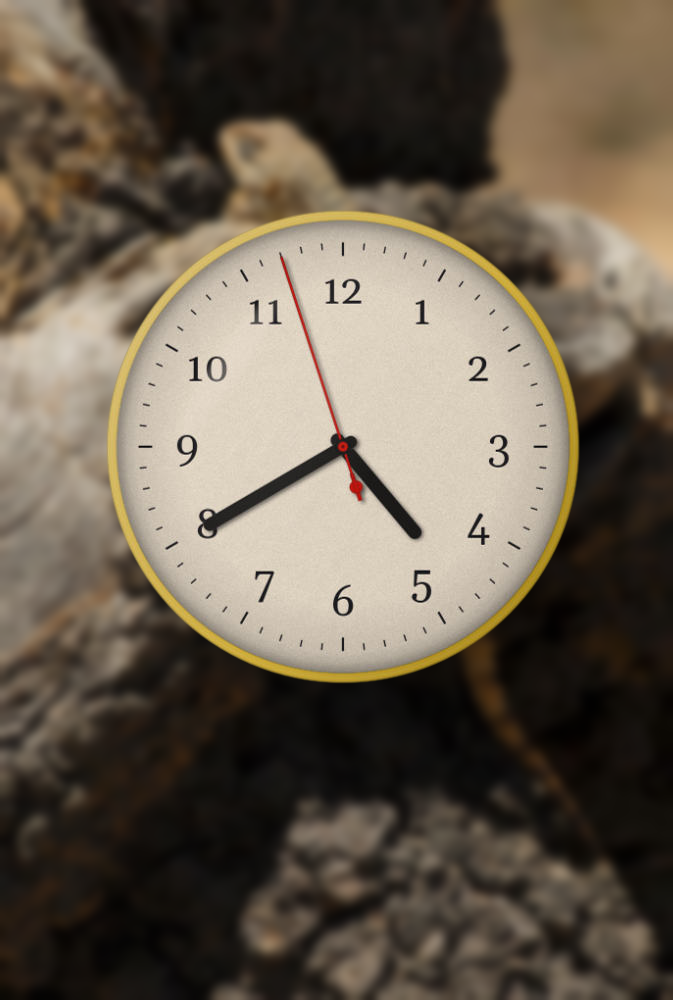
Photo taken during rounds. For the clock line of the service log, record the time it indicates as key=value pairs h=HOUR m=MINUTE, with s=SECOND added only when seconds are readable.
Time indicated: h=4 m=39 s=57
